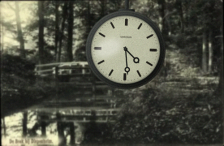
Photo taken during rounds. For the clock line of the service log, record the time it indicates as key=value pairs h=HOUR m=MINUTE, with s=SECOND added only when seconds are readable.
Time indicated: h=4 m=29
